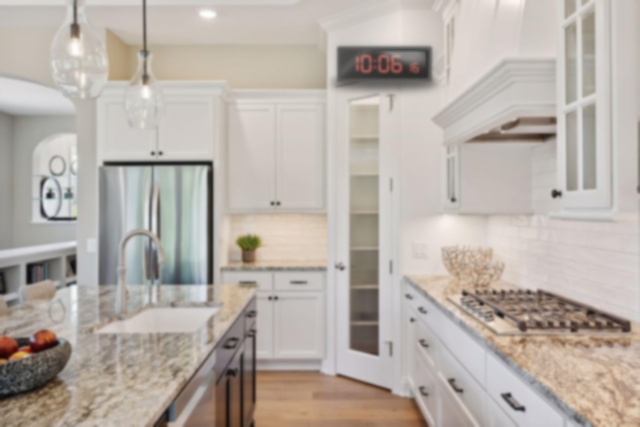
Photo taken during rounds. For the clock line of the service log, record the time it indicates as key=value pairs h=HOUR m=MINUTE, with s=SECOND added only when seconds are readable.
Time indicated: h=10 m=6
